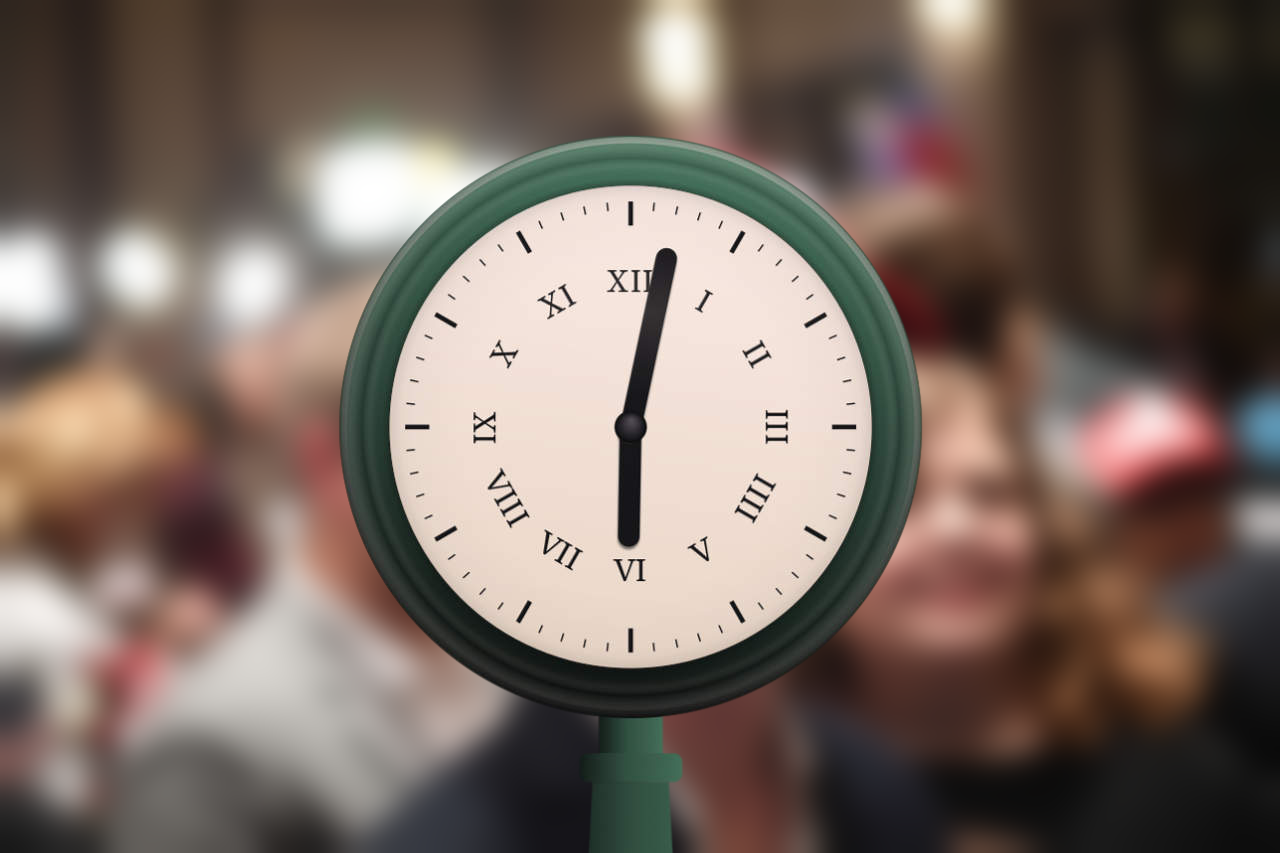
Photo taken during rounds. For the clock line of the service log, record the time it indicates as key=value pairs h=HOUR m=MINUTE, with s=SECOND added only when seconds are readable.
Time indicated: h=6 m=2
